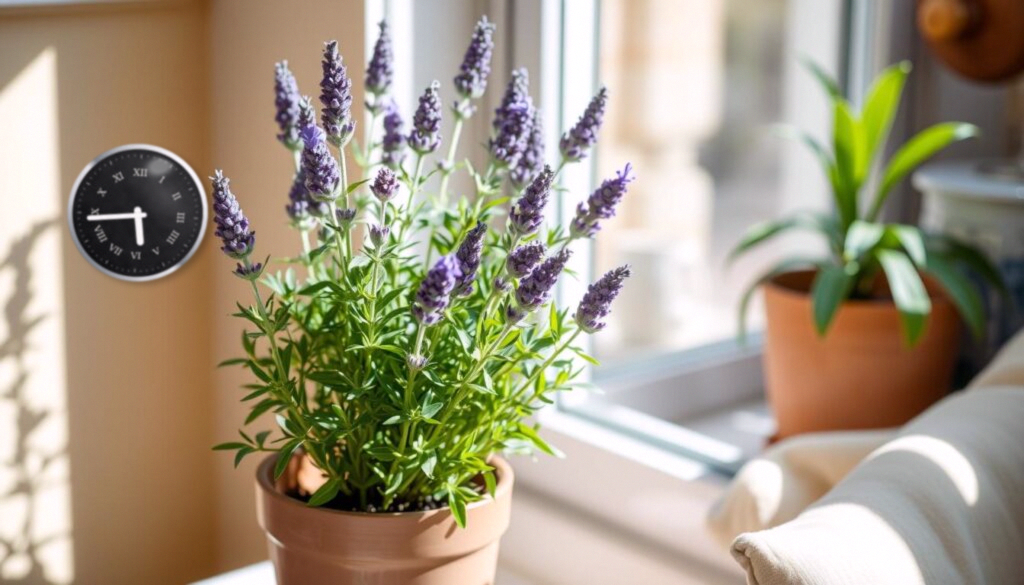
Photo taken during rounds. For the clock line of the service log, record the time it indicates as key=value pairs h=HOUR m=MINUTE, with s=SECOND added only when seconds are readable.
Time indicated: h=5 m=44
